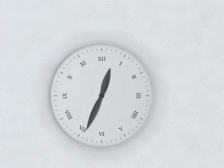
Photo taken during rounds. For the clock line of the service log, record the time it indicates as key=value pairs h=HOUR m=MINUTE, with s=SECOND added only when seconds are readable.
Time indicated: h=12 m=34
